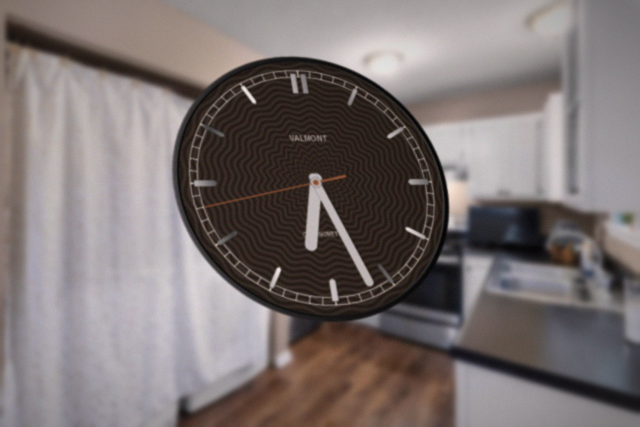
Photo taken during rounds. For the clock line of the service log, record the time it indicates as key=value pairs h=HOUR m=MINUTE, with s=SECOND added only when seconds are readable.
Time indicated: h=6 m=26 s=43
